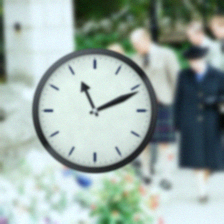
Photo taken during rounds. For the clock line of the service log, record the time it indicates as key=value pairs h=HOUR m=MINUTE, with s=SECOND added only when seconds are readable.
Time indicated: h=11 m=11
